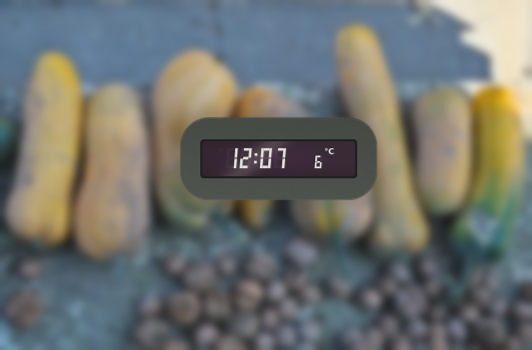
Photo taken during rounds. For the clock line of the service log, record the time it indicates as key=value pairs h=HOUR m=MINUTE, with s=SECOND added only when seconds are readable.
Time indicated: h=12 m=7
